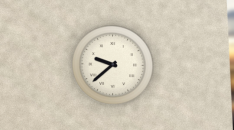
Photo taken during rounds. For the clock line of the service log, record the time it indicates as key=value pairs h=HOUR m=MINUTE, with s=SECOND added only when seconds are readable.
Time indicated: h=9 m=38
